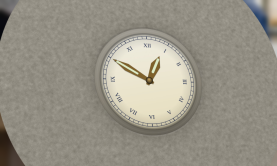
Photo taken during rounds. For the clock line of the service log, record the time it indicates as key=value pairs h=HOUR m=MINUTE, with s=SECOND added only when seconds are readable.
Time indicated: h=12 m=50
